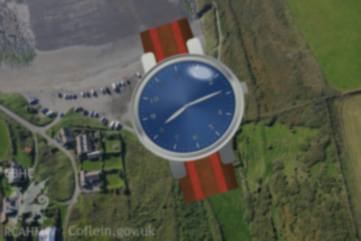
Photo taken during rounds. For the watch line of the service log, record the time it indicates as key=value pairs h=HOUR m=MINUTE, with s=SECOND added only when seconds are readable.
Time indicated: h=8 m=14
